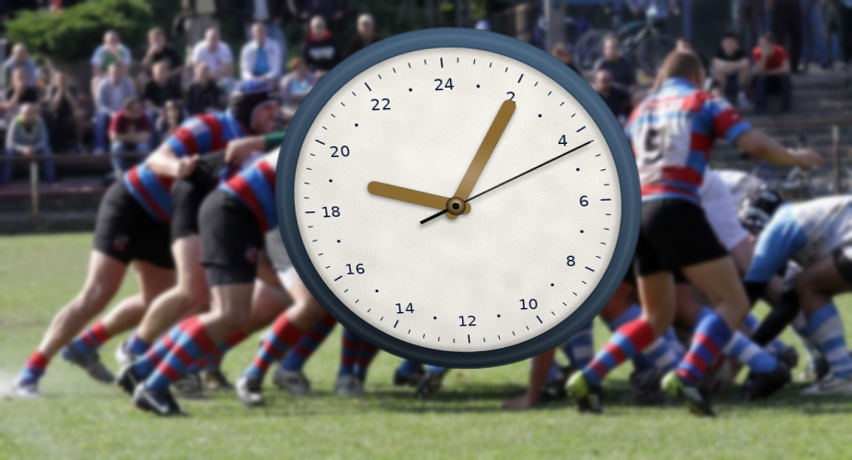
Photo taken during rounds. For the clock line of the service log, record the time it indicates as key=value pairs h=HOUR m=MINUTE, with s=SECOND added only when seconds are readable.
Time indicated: h=19 m=5 s=11
